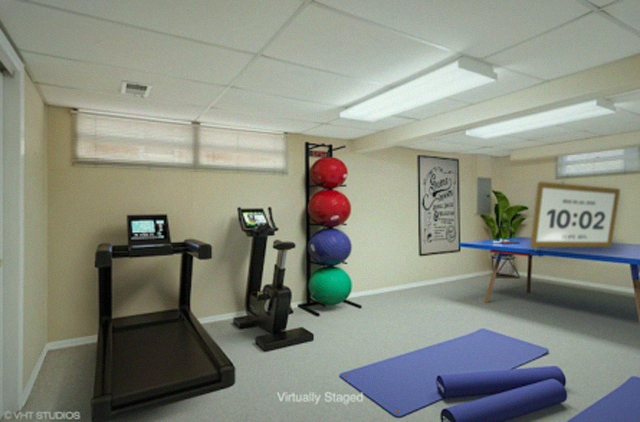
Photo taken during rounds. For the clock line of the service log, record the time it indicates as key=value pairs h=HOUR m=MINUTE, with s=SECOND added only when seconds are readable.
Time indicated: h=10 m=2
